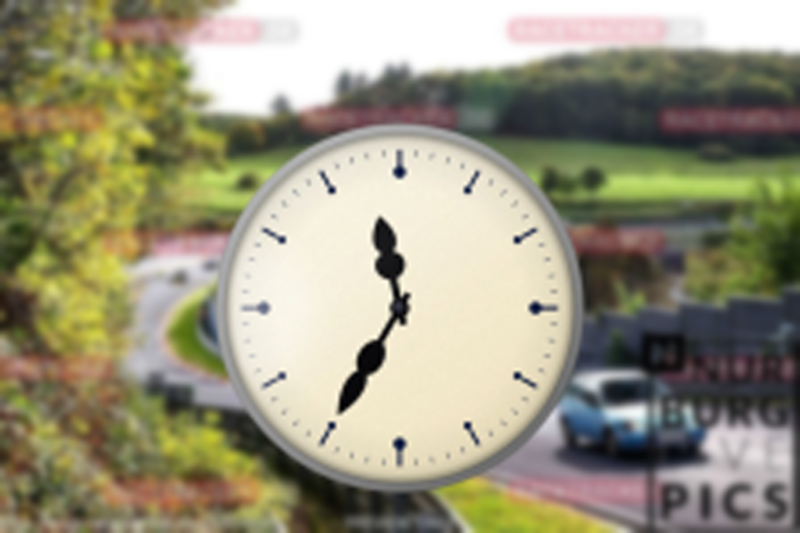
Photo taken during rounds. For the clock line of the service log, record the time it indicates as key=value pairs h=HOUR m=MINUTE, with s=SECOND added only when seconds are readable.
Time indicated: h=11 m=35
